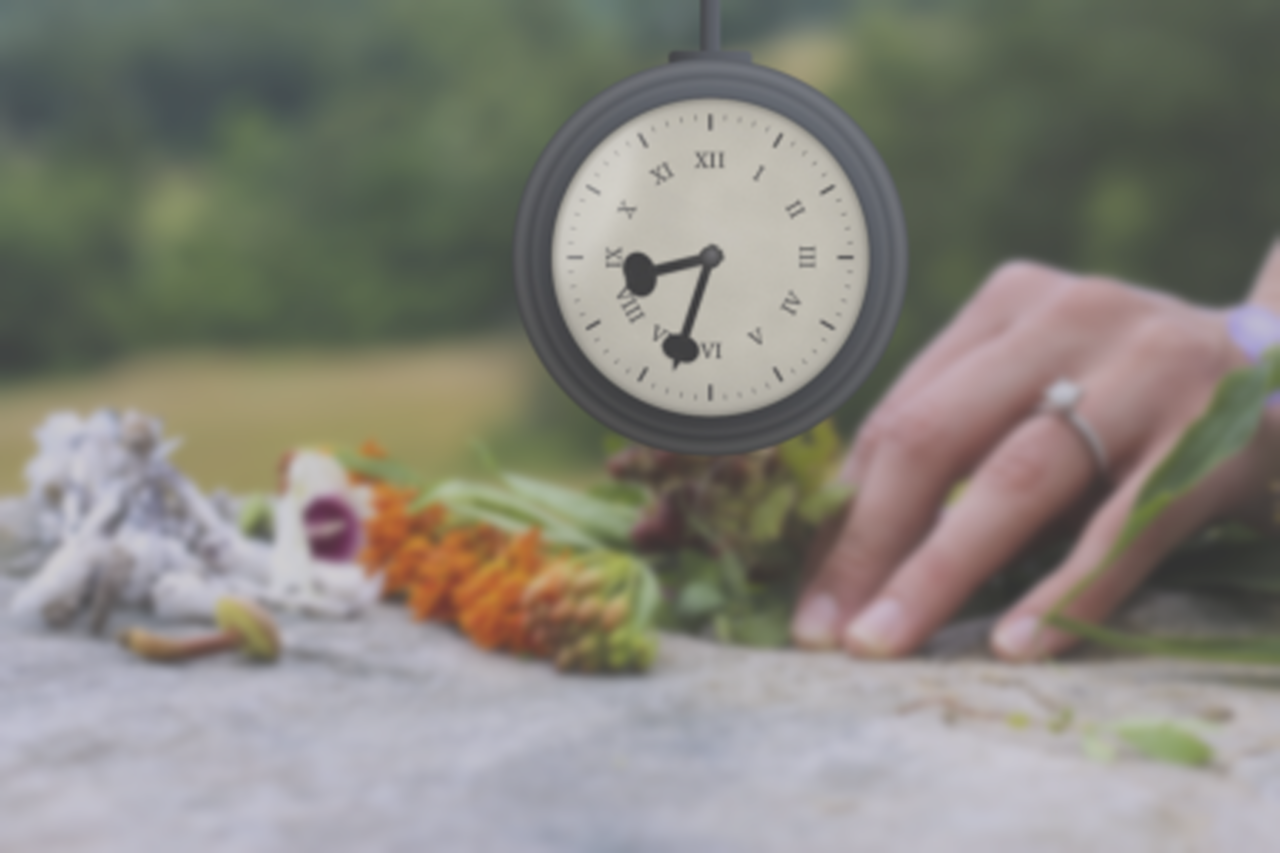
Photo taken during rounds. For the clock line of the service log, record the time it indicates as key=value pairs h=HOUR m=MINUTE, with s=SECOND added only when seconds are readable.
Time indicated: h=8 m=33
